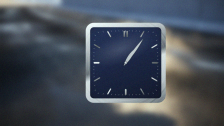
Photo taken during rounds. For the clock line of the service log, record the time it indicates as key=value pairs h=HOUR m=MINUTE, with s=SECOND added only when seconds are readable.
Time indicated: h=1 m=6
